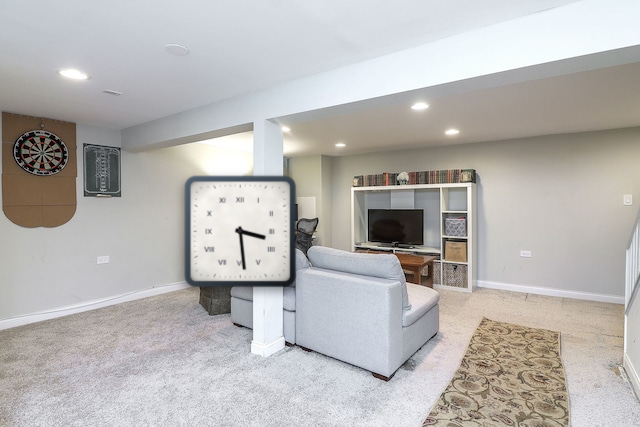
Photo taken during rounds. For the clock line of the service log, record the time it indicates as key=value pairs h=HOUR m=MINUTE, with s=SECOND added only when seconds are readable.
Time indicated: h=3 m=29
